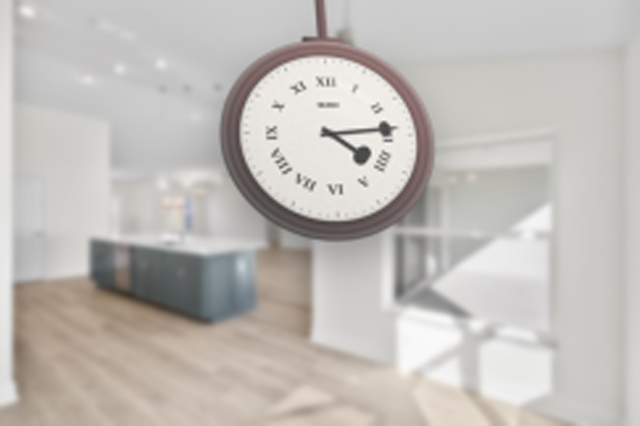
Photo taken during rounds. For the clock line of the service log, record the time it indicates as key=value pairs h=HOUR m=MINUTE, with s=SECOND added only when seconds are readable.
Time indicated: h=4 m=14
